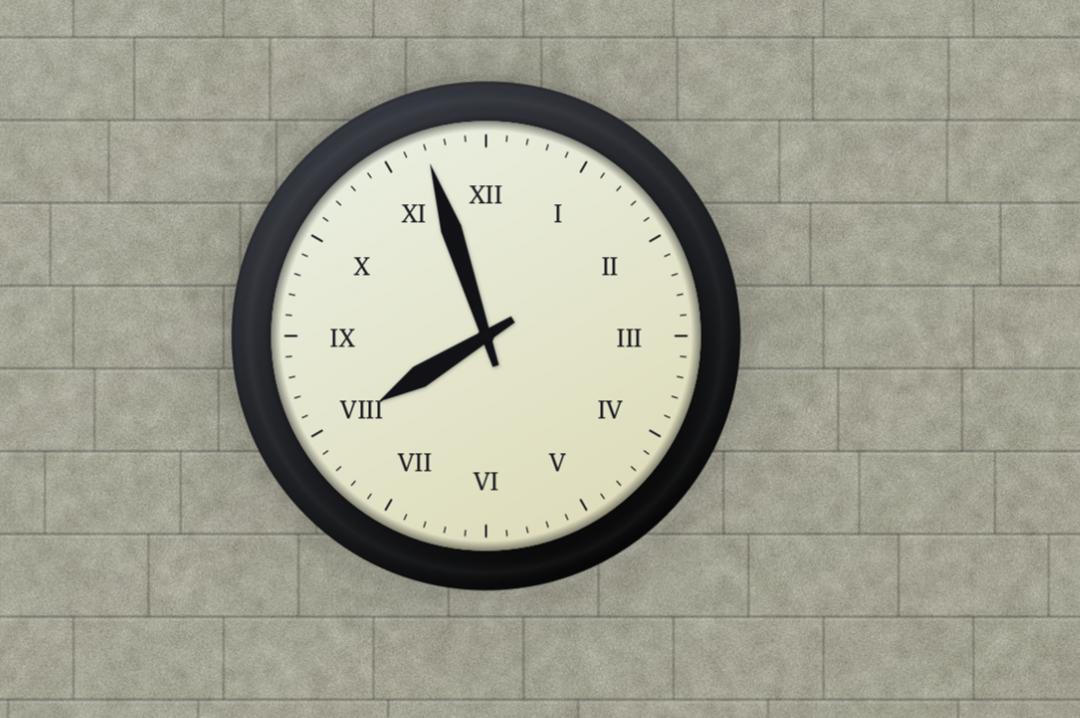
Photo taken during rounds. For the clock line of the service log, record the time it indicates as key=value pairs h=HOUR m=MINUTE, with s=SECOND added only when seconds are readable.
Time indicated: h=7 m=57
